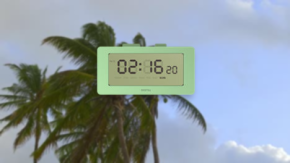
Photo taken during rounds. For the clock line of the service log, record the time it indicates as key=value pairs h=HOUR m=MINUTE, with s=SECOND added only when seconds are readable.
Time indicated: h=2 m=16 s=20
